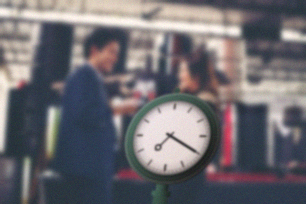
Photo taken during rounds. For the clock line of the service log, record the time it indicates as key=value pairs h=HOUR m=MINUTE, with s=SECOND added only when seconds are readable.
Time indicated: h=7 m=20
